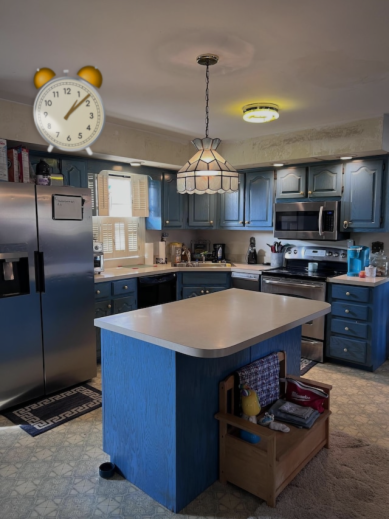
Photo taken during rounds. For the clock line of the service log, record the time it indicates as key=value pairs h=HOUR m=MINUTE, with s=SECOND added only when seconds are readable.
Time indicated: h=1 m=8
